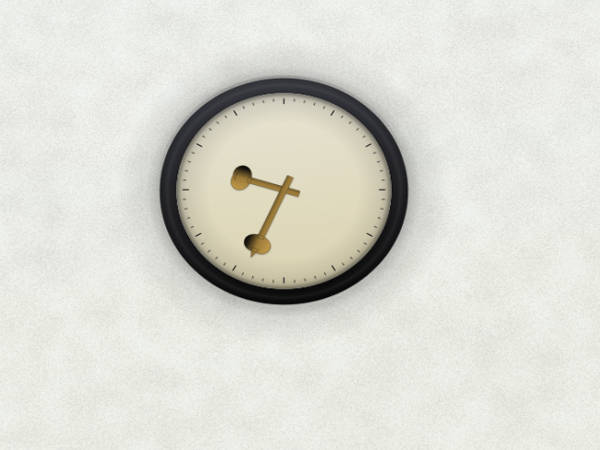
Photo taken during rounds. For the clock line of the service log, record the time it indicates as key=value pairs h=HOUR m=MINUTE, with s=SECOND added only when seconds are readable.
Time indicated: h=9 m=34
